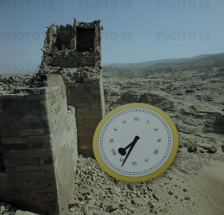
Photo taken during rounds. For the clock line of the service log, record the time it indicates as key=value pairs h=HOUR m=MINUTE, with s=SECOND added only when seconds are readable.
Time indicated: h=7 m=34
